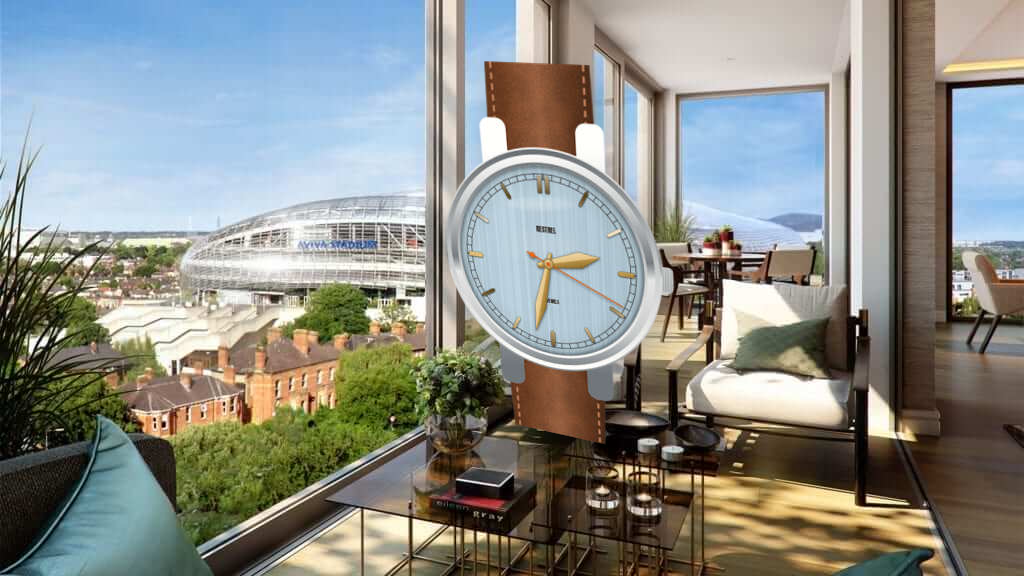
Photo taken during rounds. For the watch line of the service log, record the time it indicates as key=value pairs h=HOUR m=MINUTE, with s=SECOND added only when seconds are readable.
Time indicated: h=2 m=32 s=19
